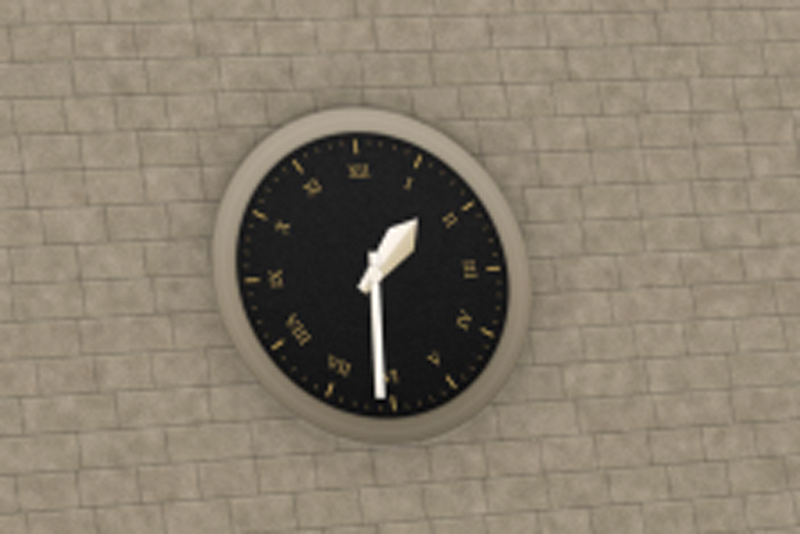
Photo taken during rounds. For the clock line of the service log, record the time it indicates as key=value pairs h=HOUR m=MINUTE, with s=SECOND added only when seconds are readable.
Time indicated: h=1 m=31
